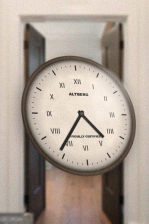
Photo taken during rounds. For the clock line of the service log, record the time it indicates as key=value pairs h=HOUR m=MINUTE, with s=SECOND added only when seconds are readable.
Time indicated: h=4 m=36
